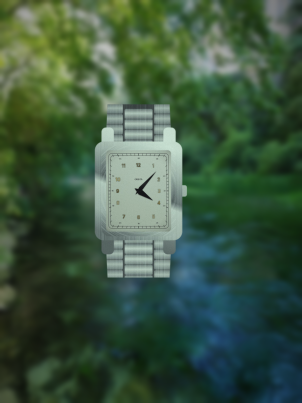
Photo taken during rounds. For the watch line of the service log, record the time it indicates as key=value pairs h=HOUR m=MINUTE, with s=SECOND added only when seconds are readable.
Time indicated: h=4 m=7
